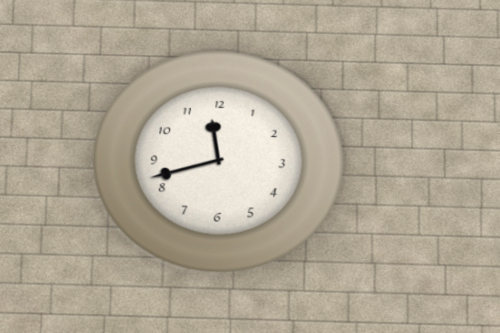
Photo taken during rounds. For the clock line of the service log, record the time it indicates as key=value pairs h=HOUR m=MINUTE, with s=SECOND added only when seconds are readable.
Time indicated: h=11 m=42
